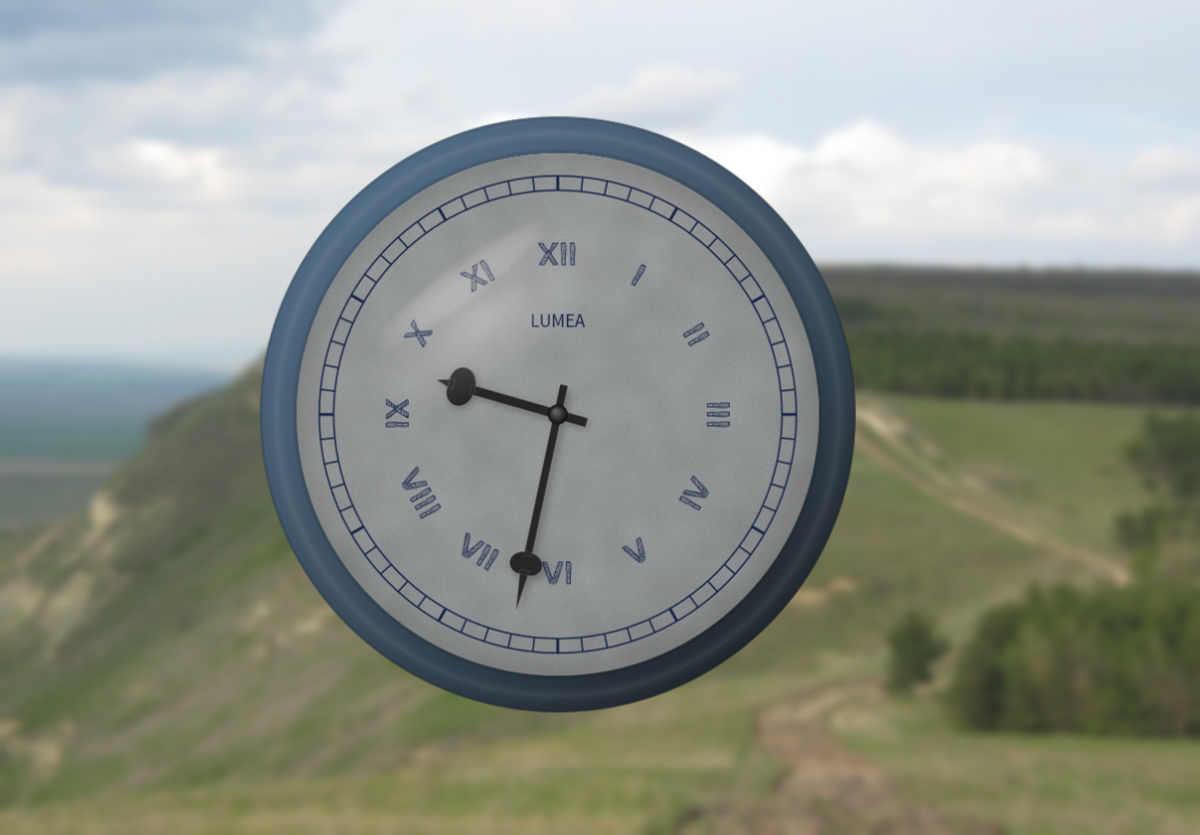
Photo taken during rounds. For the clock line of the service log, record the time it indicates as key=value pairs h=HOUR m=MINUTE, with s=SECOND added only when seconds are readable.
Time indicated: h=9 m=32
